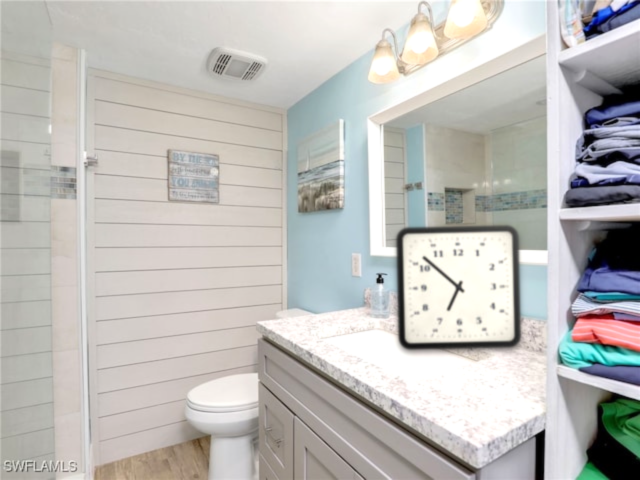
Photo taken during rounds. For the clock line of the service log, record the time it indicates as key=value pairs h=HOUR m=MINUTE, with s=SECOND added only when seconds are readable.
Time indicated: h=6 m=52
